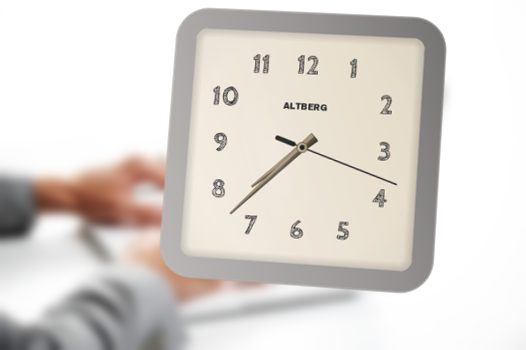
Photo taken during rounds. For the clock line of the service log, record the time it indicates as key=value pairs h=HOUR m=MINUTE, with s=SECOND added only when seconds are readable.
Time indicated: h=7 m=37 s=18
